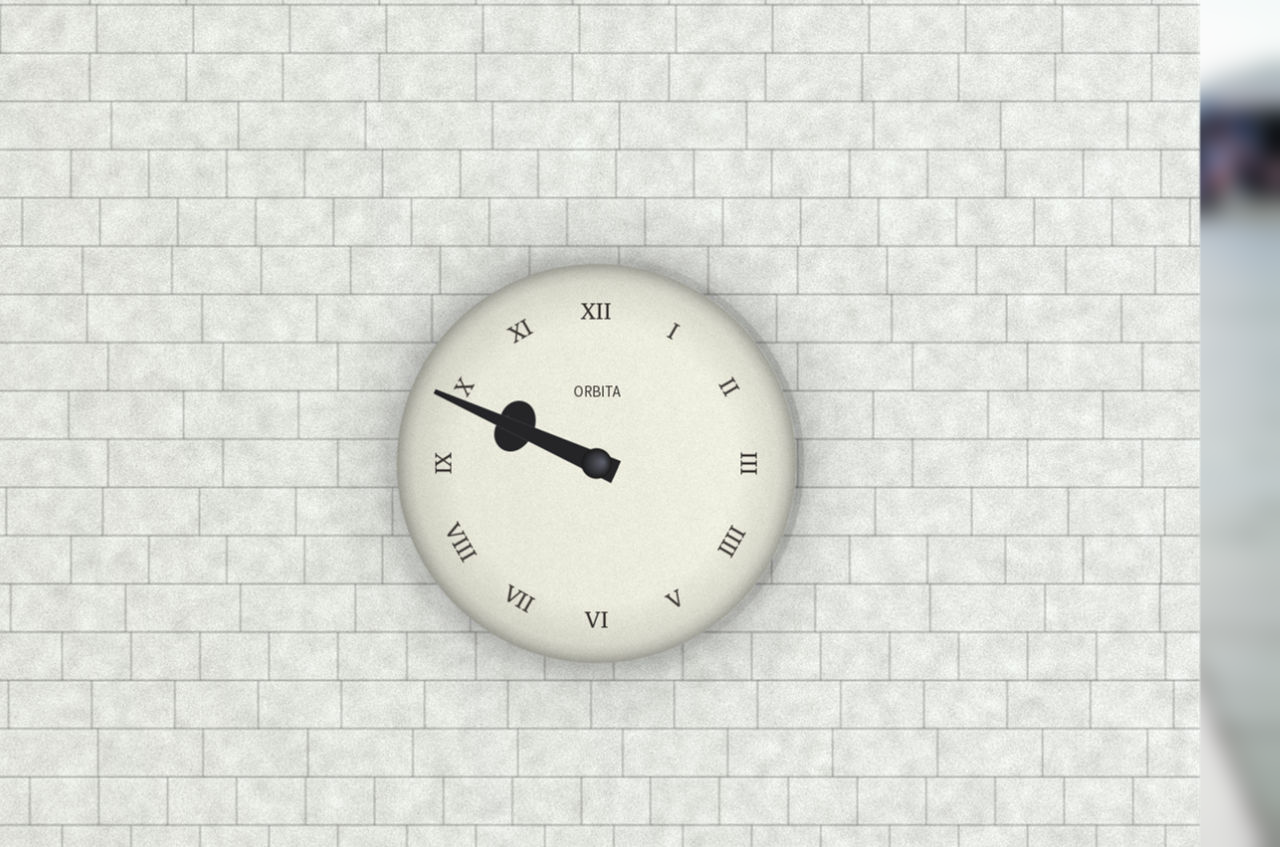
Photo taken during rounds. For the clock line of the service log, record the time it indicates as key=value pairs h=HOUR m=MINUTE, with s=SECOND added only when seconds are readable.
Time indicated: h=9 m=49
